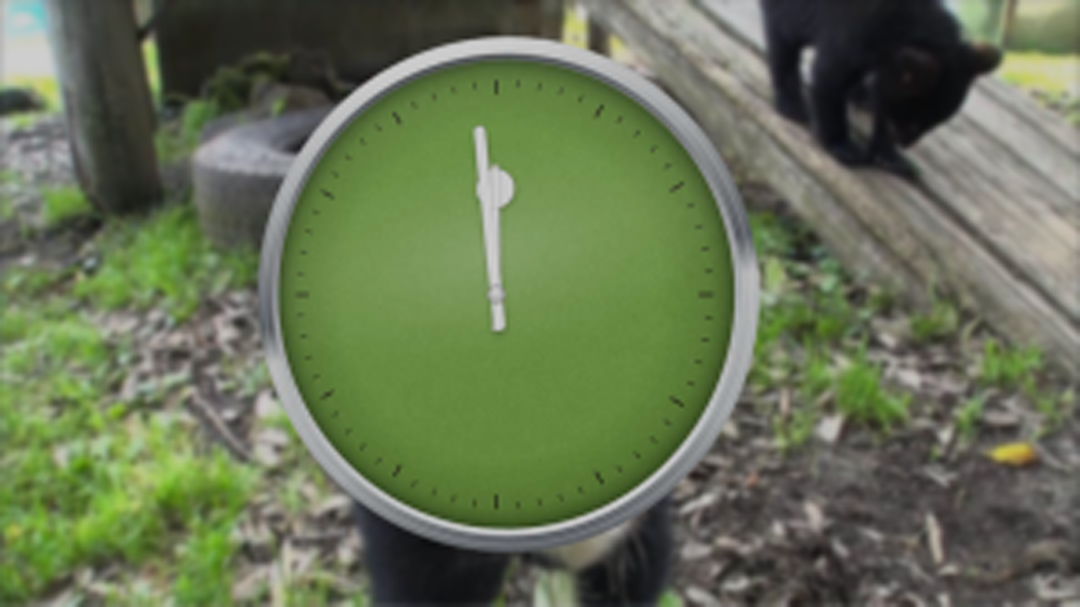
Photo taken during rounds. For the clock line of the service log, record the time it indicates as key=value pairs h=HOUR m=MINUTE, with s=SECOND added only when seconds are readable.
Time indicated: h=11 m=59
